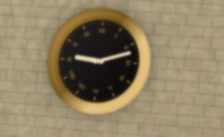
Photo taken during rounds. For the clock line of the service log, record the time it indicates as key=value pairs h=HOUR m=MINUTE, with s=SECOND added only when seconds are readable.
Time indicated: h=9 m=12
